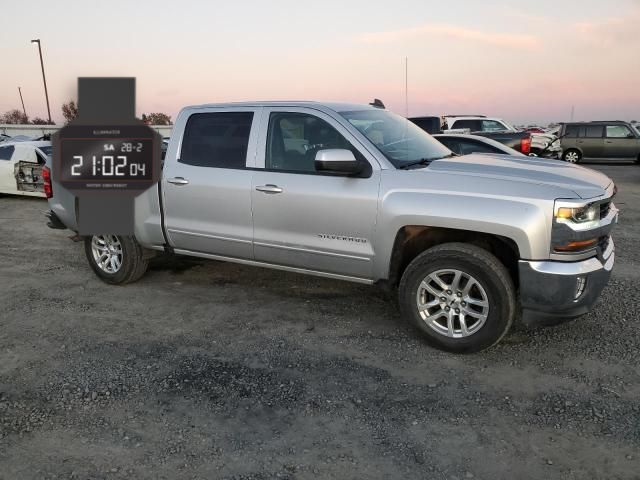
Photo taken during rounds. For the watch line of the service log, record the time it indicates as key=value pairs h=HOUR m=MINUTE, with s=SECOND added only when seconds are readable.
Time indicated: h=21 m=2 s=4
